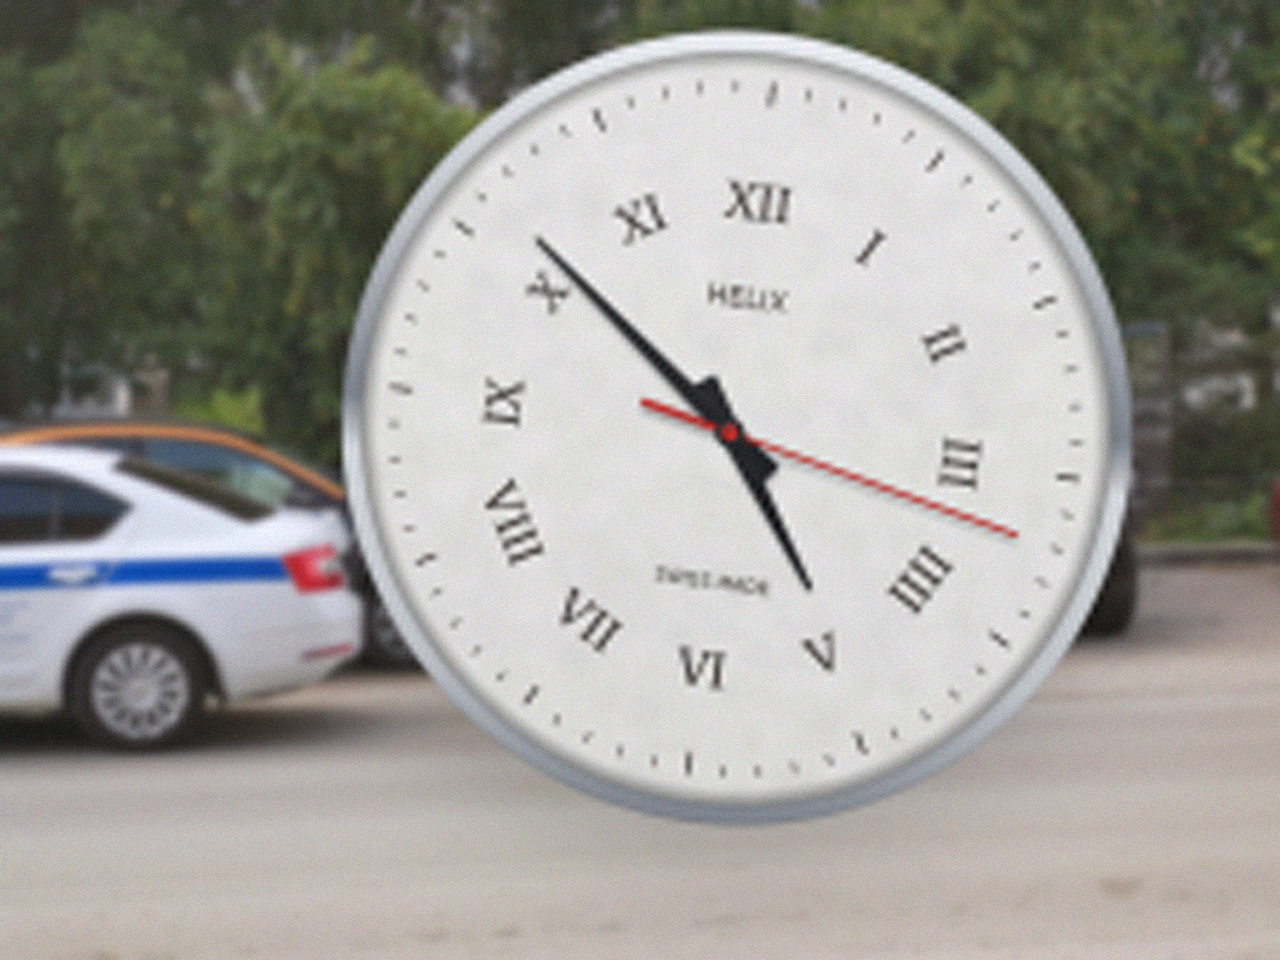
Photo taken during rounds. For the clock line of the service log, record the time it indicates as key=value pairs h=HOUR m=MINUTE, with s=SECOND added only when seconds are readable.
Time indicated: h=4 m=51 s=17
